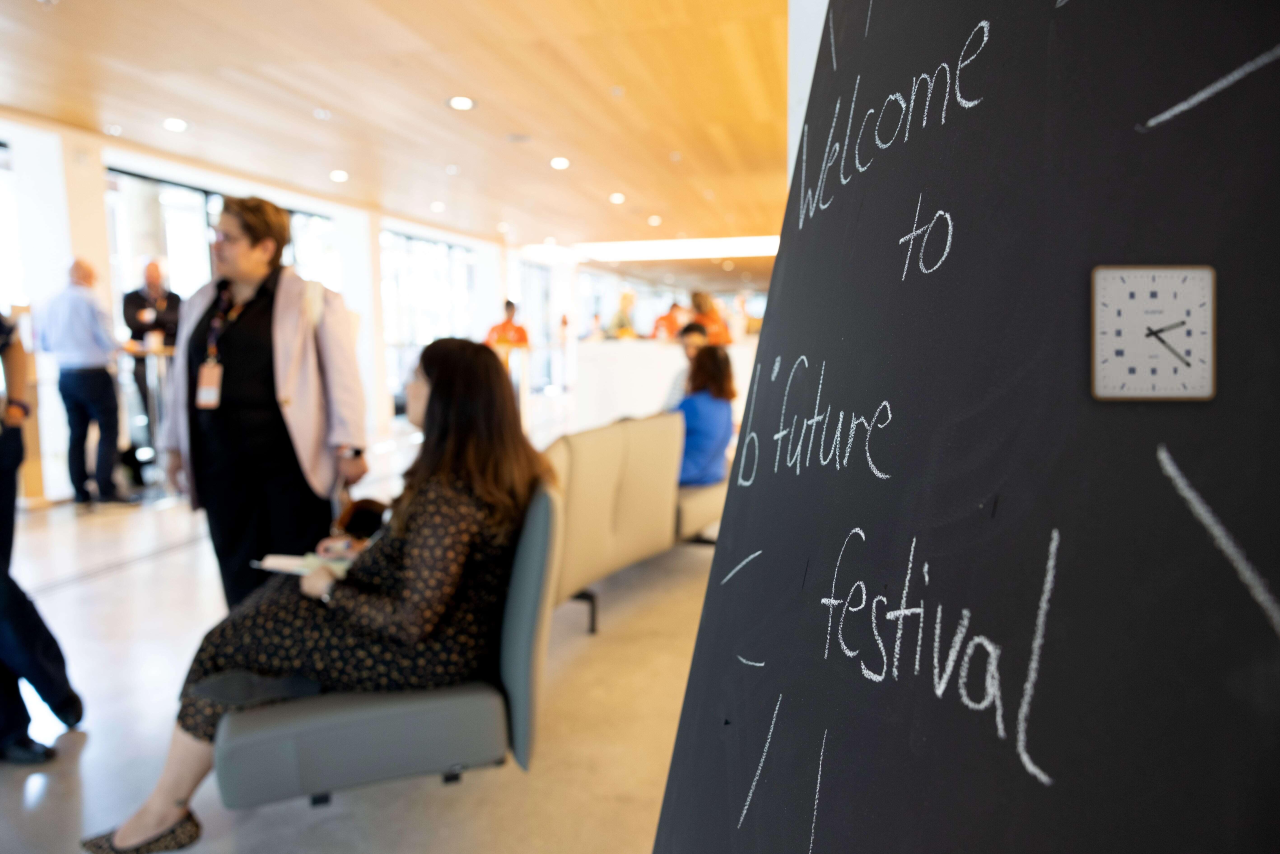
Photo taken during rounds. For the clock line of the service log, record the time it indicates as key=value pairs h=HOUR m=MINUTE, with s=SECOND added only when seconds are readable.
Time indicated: h=2 m=22
